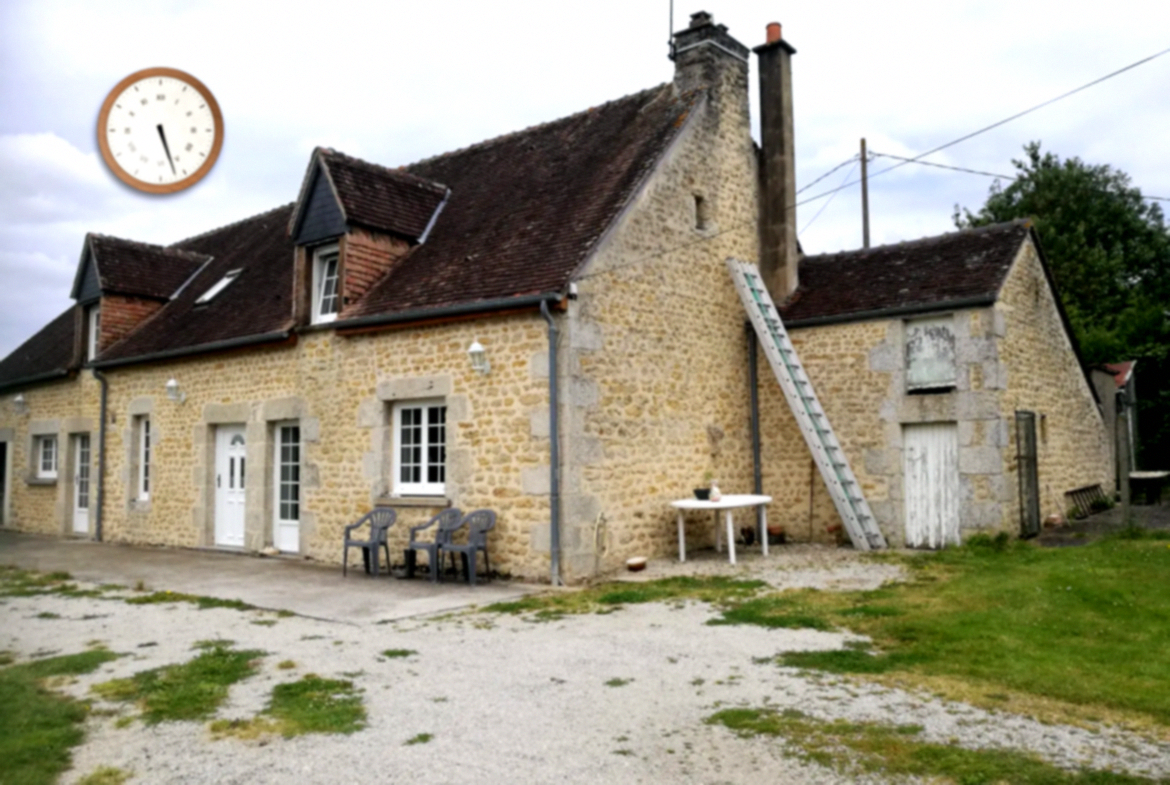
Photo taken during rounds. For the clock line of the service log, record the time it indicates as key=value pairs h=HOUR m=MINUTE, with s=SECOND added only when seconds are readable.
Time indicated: h=5 m=27
